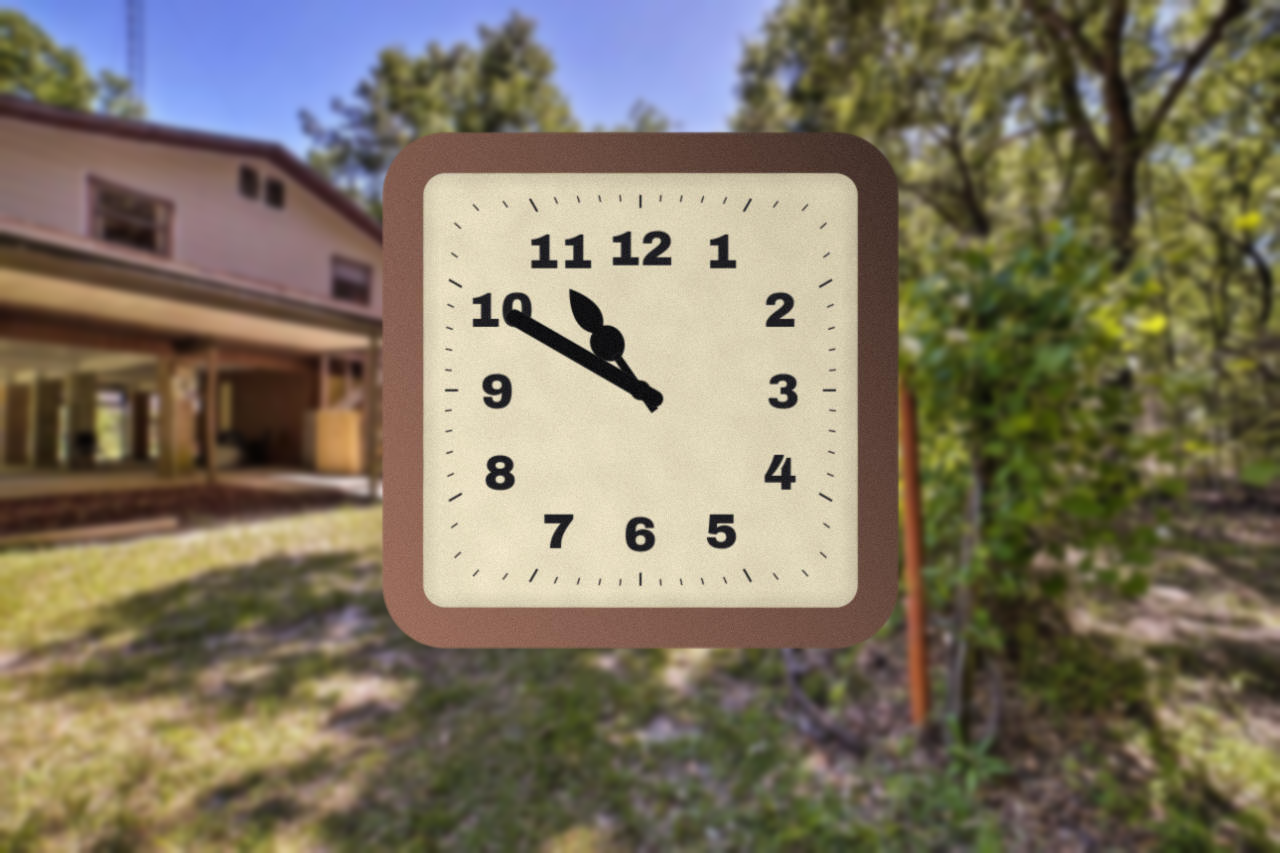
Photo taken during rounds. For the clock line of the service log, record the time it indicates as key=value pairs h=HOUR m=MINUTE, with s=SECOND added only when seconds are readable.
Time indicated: h=10 m=50
